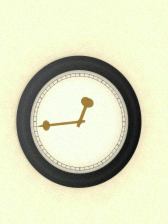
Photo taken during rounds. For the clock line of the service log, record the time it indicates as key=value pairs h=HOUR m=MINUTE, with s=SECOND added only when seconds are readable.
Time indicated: h=12 m=44
